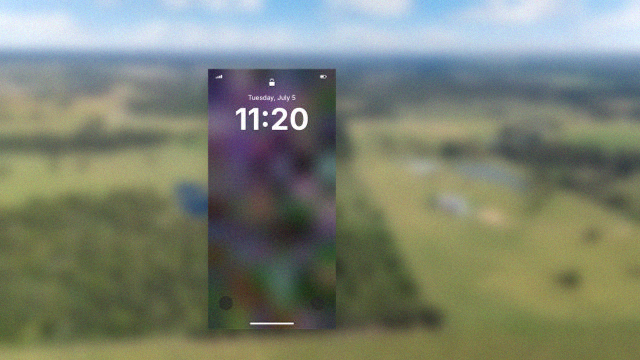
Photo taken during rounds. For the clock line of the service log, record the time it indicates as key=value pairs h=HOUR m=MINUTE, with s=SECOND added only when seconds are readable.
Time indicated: h=11 m=20
